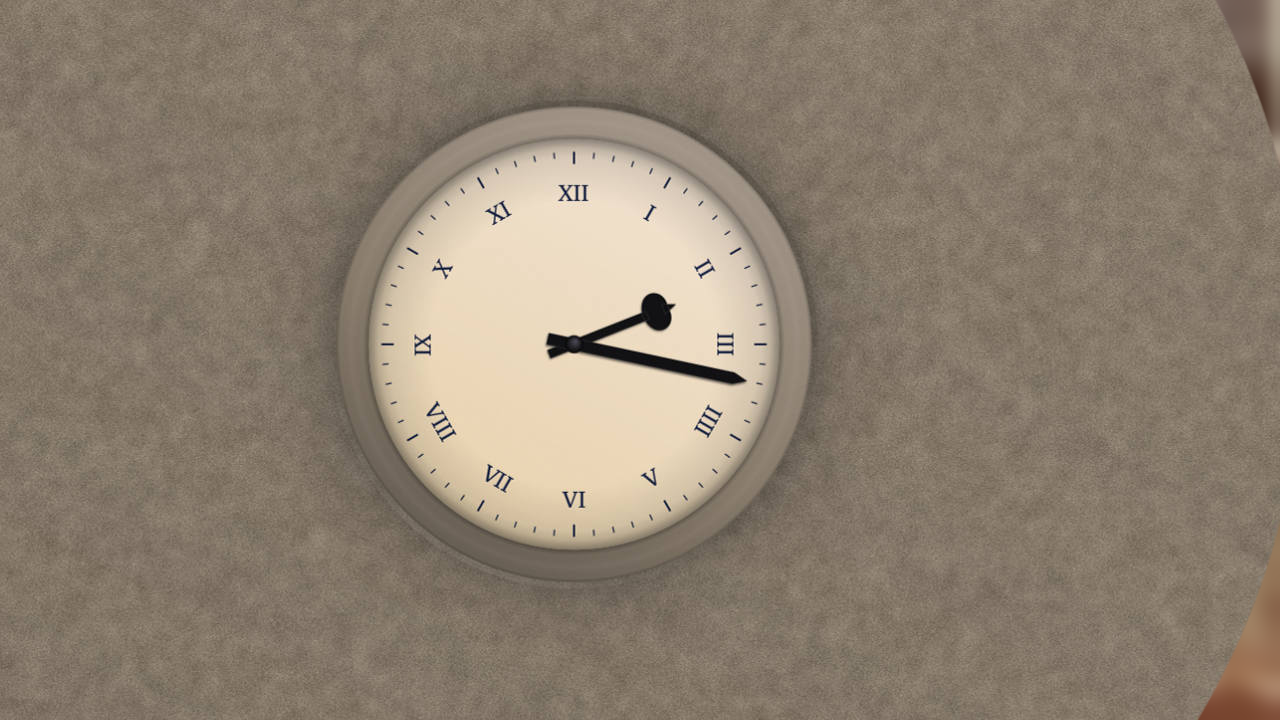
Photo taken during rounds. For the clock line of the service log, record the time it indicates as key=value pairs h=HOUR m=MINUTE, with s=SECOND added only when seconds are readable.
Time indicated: h=2 m=17
